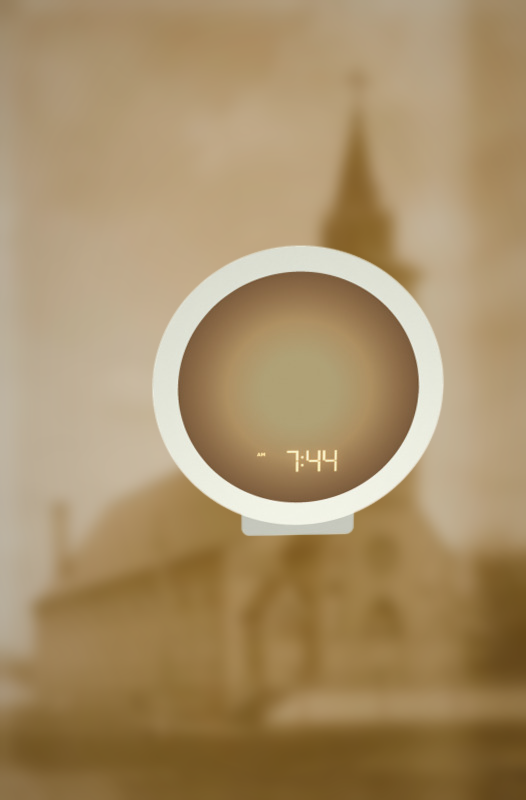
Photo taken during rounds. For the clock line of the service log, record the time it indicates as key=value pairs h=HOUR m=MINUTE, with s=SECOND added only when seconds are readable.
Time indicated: h=7 m=44
